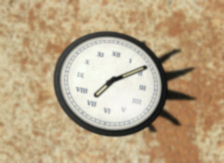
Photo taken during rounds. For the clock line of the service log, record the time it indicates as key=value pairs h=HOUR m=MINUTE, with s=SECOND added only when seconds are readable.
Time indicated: h=7 m=9
